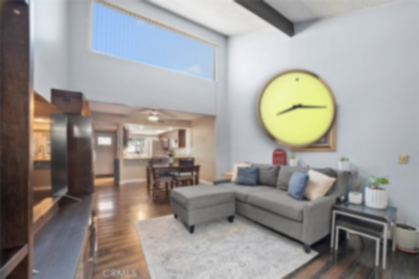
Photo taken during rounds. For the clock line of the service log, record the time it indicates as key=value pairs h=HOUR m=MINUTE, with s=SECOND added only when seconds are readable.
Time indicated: h=8 m=15
